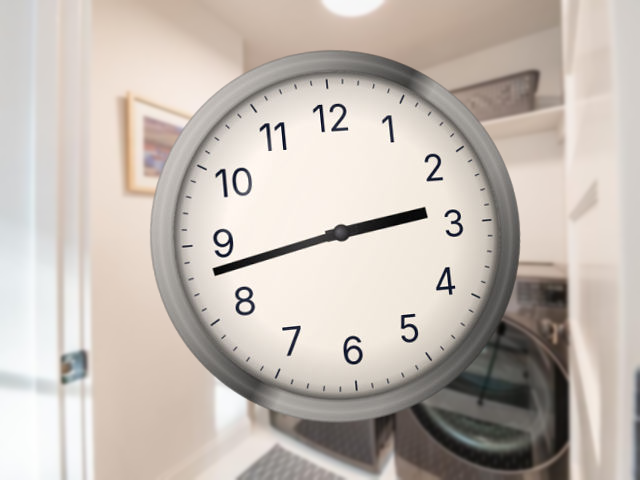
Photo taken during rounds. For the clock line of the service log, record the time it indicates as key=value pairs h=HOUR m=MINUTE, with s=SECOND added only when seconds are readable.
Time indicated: h=2 m=43
